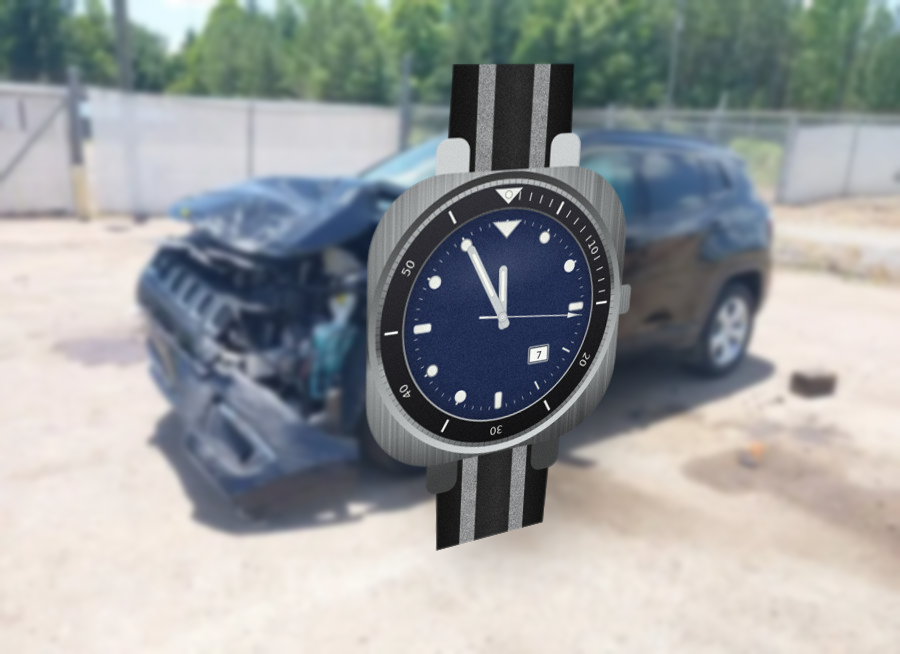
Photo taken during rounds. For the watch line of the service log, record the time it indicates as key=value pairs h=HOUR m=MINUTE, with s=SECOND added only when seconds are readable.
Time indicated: h=11 m=55 s=16
